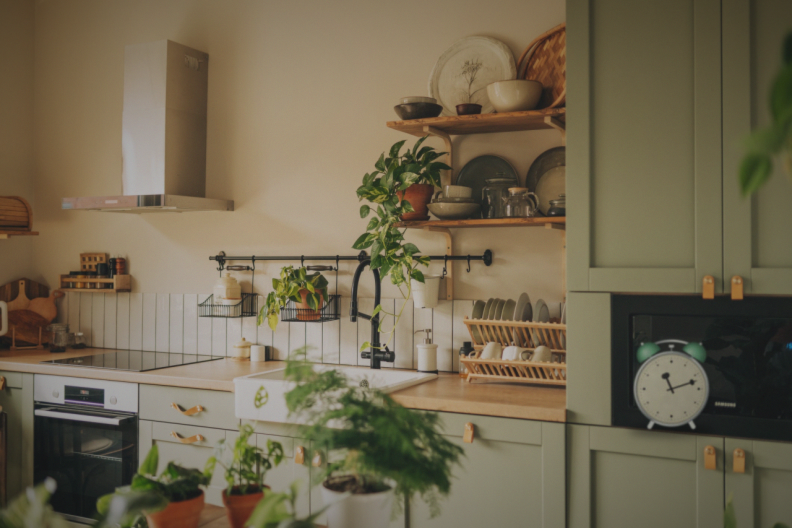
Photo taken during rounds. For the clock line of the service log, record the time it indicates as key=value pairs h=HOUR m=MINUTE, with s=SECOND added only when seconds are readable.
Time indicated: h=11 m=12
